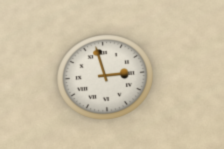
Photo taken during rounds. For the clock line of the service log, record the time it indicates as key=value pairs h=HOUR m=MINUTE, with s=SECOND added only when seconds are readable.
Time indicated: h=2 m=58
